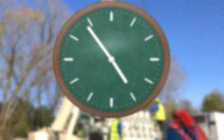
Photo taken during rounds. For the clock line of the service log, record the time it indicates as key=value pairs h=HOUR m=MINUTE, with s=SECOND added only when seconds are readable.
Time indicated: h=4 m=54
